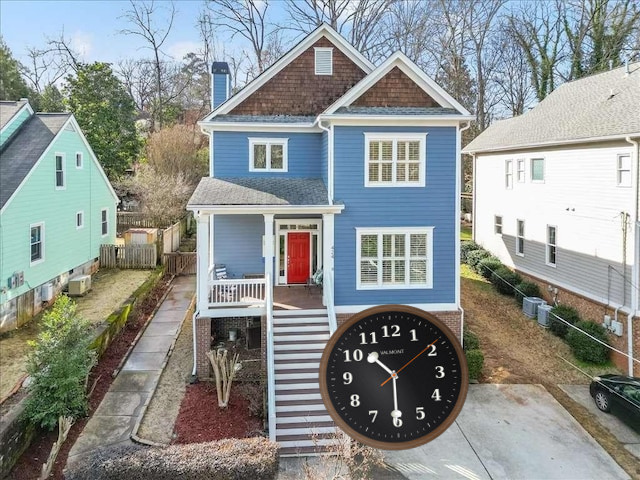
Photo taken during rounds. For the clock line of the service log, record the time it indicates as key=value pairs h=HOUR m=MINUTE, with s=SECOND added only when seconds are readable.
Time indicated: h=10 m=30 s=9
